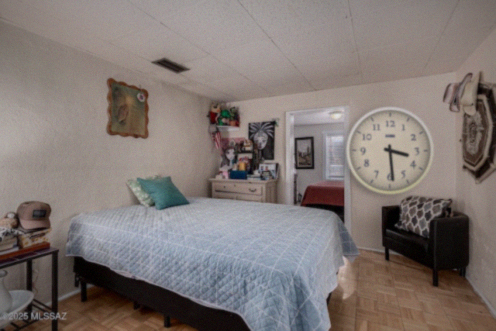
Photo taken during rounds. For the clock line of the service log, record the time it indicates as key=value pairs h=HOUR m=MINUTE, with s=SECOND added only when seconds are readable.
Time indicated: h=3 m=29
